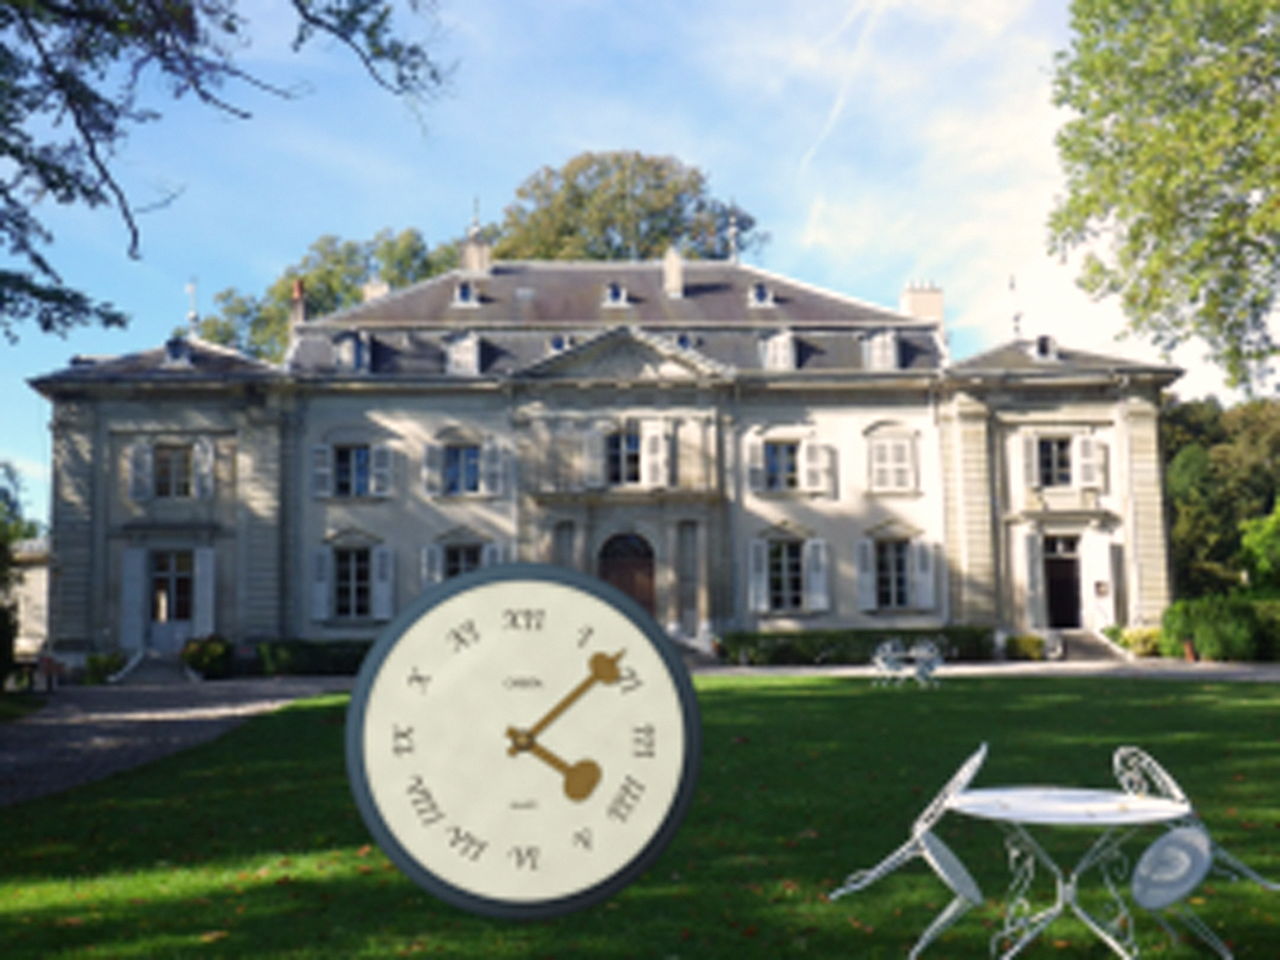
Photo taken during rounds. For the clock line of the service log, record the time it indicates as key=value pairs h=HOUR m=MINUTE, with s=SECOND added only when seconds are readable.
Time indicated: h=4 m=8
